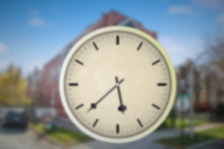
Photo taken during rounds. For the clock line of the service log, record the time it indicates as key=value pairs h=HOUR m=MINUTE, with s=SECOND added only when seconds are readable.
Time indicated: h=5 m=38
